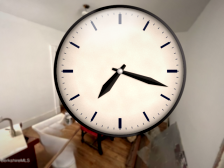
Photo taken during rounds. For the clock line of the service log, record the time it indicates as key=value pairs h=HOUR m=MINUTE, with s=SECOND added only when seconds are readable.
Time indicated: h=7 m=18
